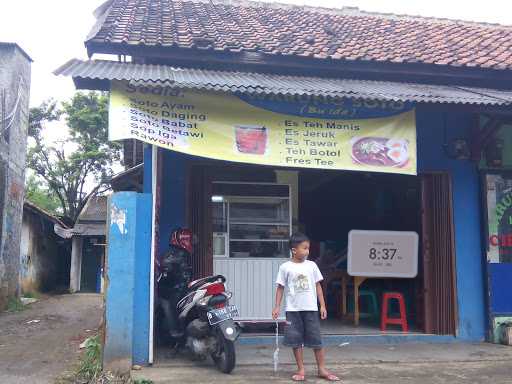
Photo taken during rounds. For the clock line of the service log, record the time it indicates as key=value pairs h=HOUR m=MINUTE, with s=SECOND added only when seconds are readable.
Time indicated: h=8 m=37
